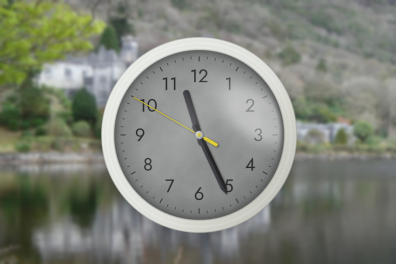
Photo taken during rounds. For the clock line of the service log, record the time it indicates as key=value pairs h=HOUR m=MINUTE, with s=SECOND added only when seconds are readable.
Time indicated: h=11 m=25 s=50
